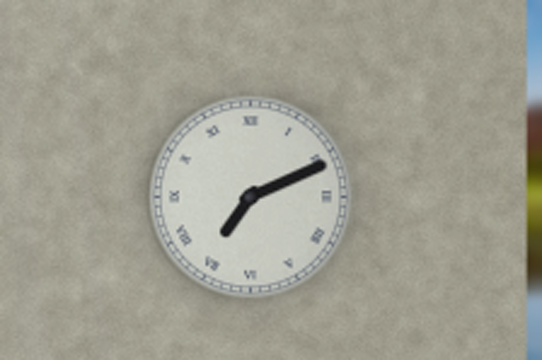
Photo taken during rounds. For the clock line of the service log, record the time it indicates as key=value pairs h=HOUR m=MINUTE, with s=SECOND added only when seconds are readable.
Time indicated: h=7 m=11
